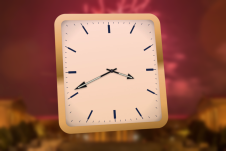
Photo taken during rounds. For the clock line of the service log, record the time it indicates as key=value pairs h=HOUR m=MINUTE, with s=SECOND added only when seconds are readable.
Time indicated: h=3 m=41
